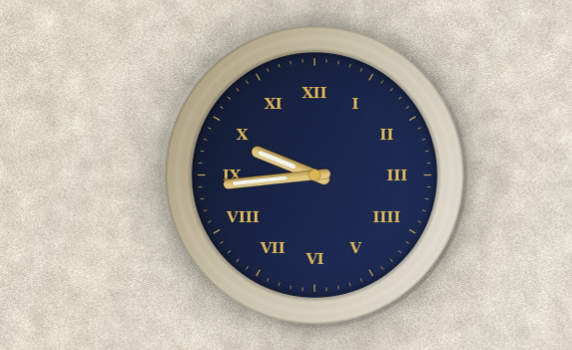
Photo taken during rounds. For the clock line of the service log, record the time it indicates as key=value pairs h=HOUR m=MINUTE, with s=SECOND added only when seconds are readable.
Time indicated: h=9 m=44
